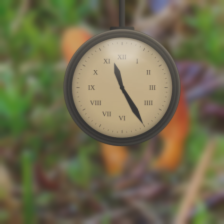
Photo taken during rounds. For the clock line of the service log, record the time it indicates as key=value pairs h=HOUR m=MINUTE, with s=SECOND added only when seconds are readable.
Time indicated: h=11 m=25
